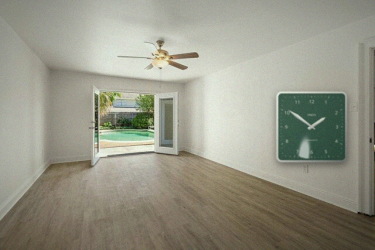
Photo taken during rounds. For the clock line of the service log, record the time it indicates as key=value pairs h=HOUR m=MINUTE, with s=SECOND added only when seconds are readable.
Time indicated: h=1 m=51
